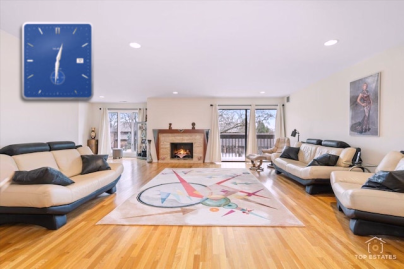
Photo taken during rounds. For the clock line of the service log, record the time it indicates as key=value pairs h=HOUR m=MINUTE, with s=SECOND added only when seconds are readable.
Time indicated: h=12 m=31
